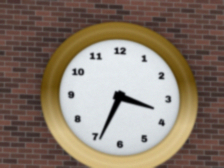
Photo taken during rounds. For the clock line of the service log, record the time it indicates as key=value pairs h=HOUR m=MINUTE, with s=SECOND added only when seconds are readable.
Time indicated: h=3 m=34
